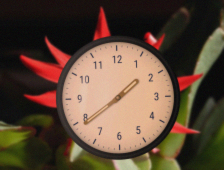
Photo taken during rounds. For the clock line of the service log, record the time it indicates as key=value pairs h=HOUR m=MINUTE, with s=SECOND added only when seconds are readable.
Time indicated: h=1 m=39
